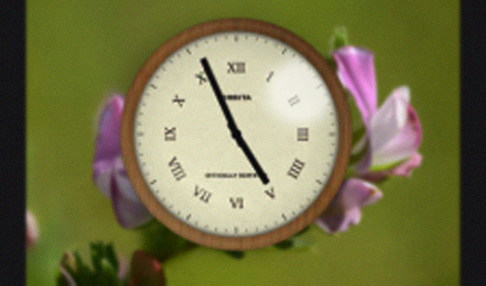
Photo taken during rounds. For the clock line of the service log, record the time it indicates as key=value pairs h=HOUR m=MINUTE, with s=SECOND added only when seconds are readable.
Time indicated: h=4 m=56
